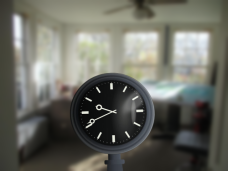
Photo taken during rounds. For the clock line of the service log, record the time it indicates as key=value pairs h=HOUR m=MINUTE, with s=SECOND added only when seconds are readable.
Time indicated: h=9 m=41
